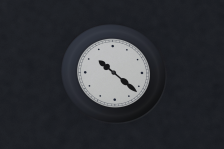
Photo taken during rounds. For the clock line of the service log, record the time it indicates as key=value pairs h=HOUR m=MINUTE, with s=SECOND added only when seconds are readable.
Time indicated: h=10 m=22
